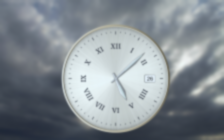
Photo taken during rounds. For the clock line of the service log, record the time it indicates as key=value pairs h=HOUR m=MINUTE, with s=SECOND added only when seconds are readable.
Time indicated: h=5 m=8
